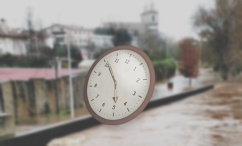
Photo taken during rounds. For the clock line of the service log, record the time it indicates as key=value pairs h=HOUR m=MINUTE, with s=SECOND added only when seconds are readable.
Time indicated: h=4 m=51
